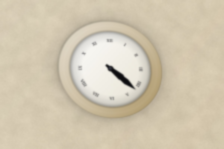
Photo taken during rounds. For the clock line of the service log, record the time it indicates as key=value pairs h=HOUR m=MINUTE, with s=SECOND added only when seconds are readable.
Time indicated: h=4 m=22
